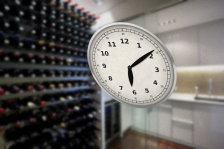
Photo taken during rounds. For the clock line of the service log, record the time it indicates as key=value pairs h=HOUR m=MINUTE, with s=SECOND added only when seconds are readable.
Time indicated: h=6 m=9
